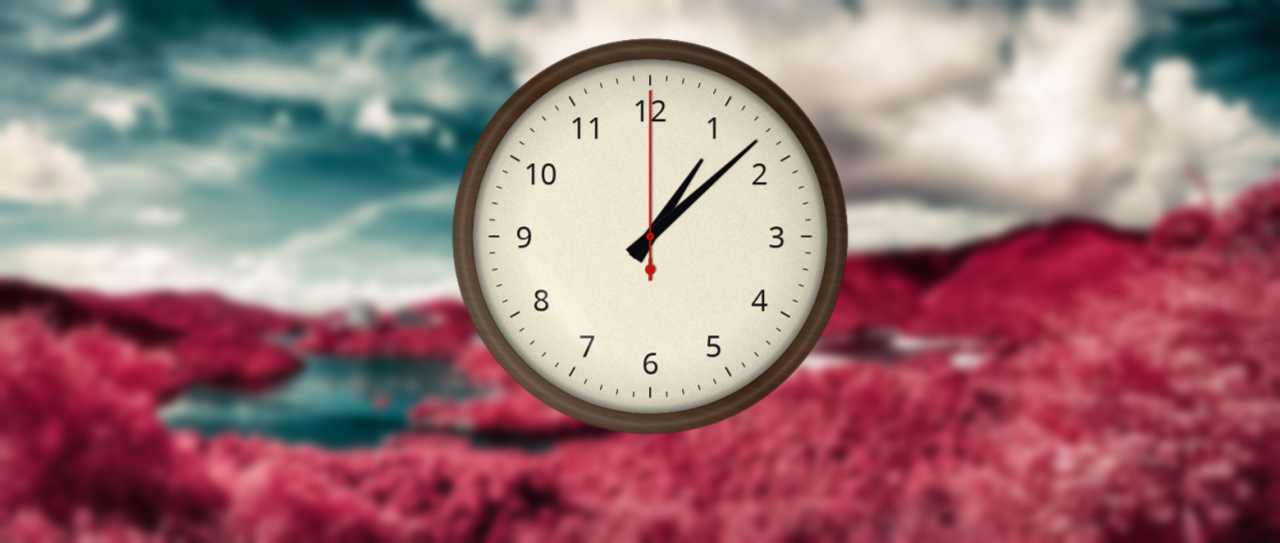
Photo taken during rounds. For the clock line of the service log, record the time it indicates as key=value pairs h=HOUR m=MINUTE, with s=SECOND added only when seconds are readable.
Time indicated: h=1 m=8 s=0
